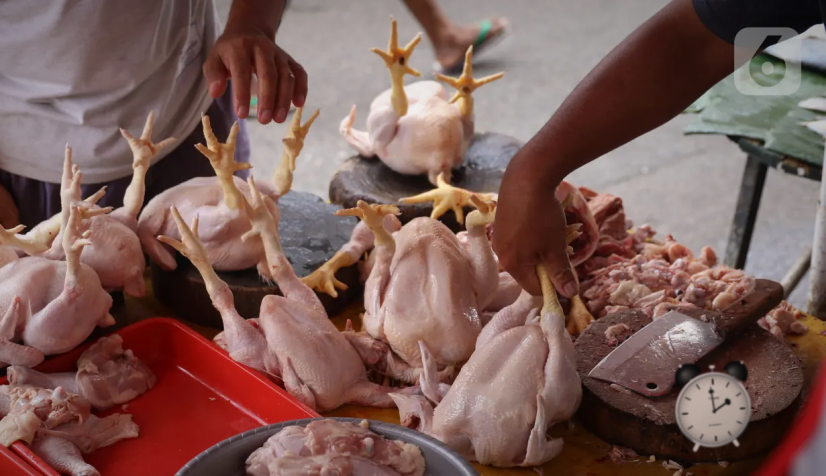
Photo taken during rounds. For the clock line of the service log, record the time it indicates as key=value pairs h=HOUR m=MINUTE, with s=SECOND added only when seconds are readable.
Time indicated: h=1 m=59
